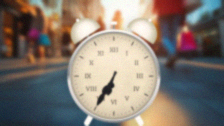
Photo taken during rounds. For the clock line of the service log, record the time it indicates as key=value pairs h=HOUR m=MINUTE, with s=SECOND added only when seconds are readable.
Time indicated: h=6 m=35
